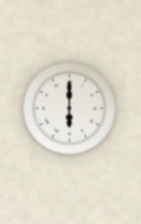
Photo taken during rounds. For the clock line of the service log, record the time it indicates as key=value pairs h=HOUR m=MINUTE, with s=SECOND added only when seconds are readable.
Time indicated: h=6 m=0
